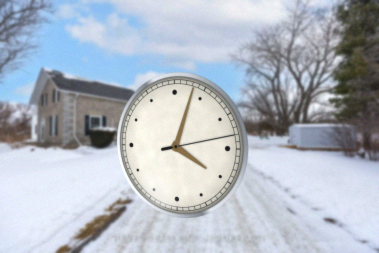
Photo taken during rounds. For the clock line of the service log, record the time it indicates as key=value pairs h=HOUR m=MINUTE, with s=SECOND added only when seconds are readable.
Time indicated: h=4 m=3 s=13
